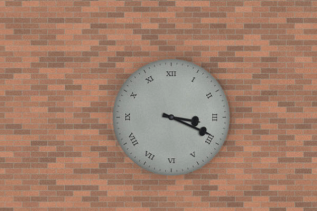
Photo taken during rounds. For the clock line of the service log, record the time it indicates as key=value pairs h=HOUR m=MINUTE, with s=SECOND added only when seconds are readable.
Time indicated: h=3 m=19
